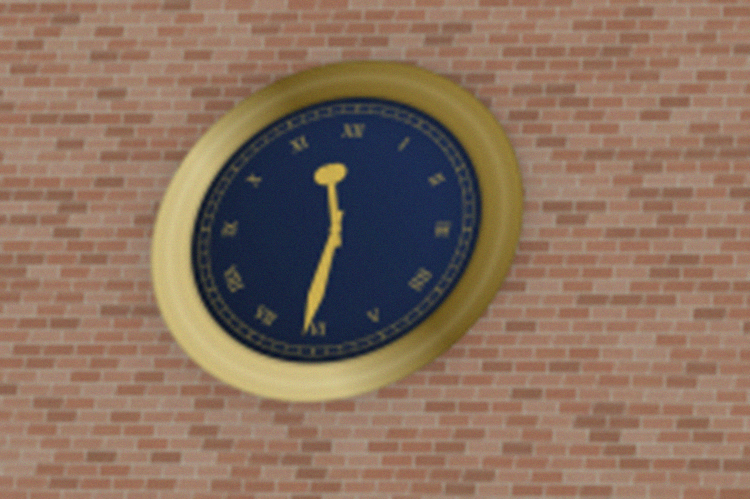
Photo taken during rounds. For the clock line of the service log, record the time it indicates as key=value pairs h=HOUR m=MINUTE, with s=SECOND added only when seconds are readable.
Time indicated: h=11 m=31
